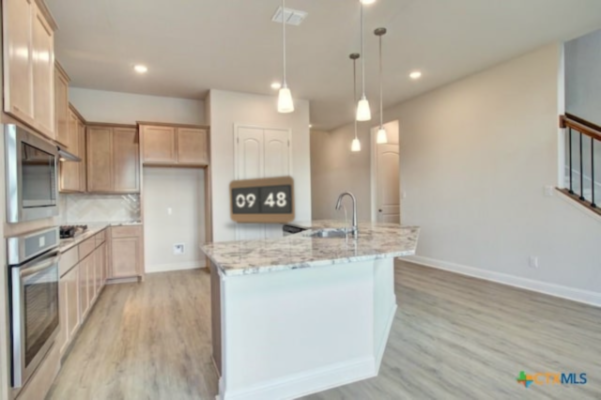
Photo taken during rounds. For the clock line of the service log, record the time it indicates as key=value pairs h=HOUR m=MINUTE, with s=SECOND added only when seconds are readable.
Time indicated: h=9 m=48
